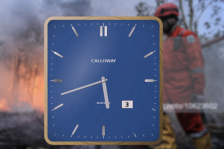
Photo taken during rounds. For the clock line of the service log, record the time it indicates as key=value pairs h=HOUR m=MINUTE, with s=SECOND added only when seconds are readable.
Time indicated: h=5 m=42
